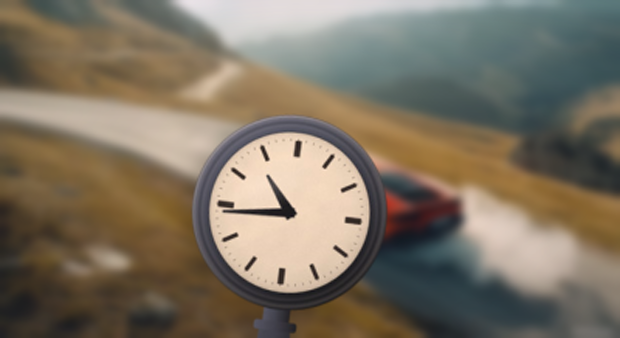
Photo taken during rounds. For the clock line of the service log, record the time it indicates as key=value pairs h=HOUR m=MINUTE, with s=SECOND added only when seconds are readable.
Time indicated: h=10 m=44
